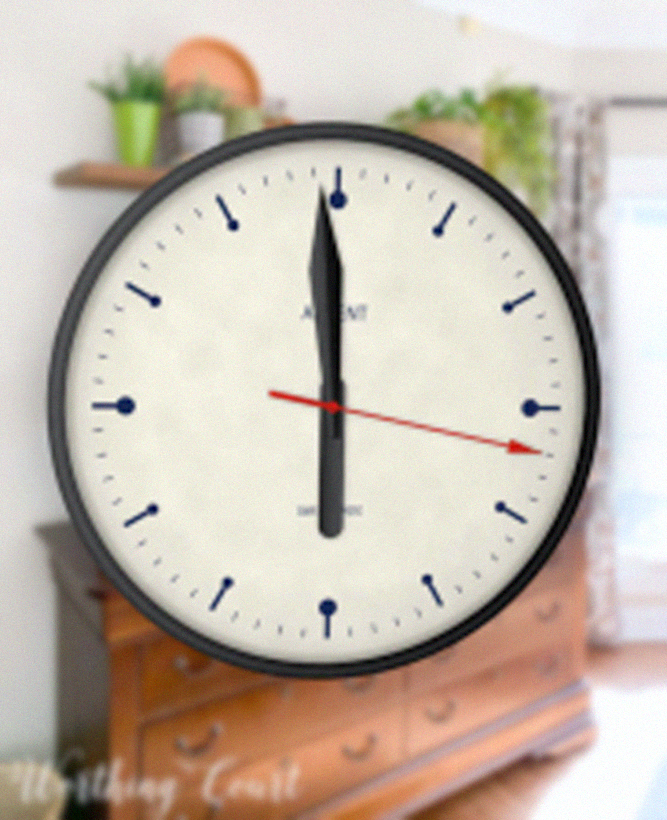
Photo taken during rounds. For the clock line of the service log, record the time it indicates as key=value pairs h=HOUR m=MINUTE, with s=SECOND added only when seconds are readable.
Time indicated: h=5 m=59 s=17
